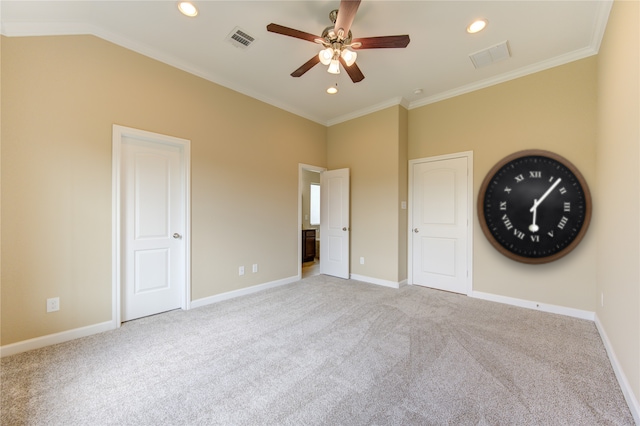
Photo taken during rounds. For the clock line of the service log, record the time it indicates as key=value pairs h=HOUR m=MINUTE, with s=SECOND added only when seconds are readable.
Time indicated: h=6 m=7
